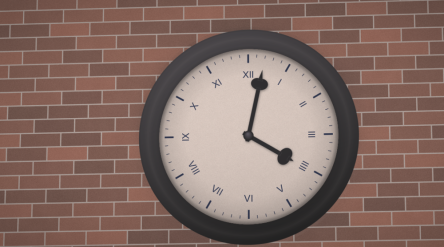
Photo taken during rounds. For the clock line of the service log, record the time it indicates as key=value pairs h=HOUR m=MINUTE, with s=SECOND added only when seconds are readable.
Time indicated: h=4 m=2
